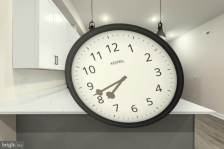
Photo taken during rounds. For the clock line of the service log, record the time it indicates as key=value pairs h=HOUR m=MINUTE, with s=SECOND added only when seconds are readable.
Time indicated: h=7 m=42
